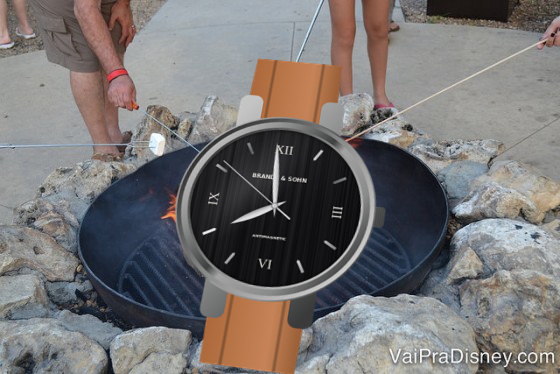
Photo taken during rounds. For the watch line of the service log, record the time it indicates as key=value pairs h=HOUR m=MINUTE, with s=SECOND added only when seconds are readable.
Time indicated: h=7 m=58 s=51
